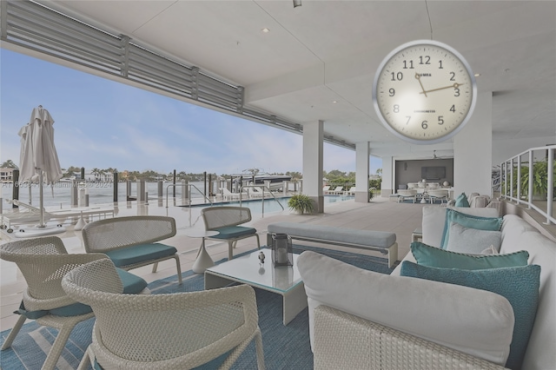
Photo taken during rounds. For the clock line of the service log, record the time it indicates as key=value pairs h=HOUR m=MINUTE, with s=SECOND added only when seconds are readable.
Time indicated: h=11 m=13
